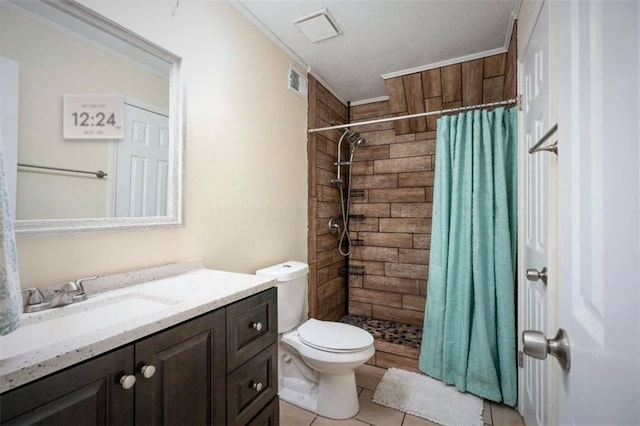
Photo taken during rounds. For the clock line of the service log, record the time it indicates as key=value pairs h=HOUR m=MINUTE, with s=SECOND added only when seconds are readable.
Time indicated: h=12 m=24
